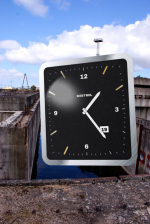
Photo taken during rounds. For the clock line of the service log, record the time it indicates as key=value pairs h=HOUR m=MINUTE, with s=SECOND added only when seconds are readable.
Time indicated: h=1 m=24
